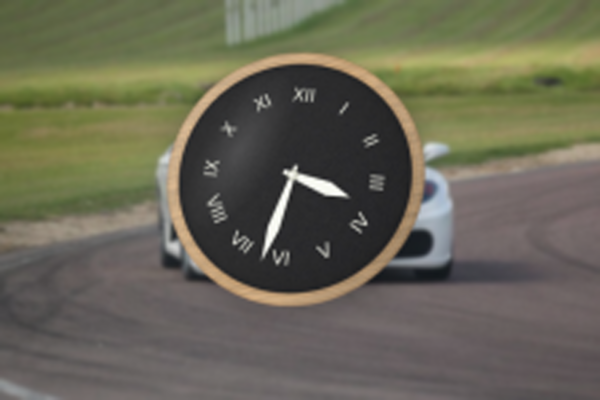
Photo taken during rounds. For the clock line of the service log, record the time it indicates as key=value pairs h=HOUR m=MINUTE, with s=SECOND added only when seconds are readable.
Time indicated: h=3 m=32
